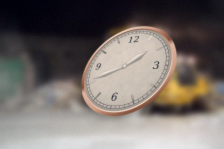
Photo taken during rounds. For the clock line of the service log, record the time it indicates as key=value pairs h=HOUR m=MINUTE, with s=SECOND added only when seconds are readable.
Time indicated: h=1 m=41
